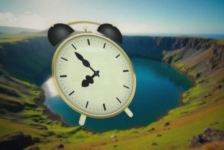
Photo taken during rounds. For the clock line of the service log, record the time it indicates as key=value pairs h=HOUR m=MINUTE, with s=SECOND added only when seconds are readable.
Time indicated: h=7 m=54
